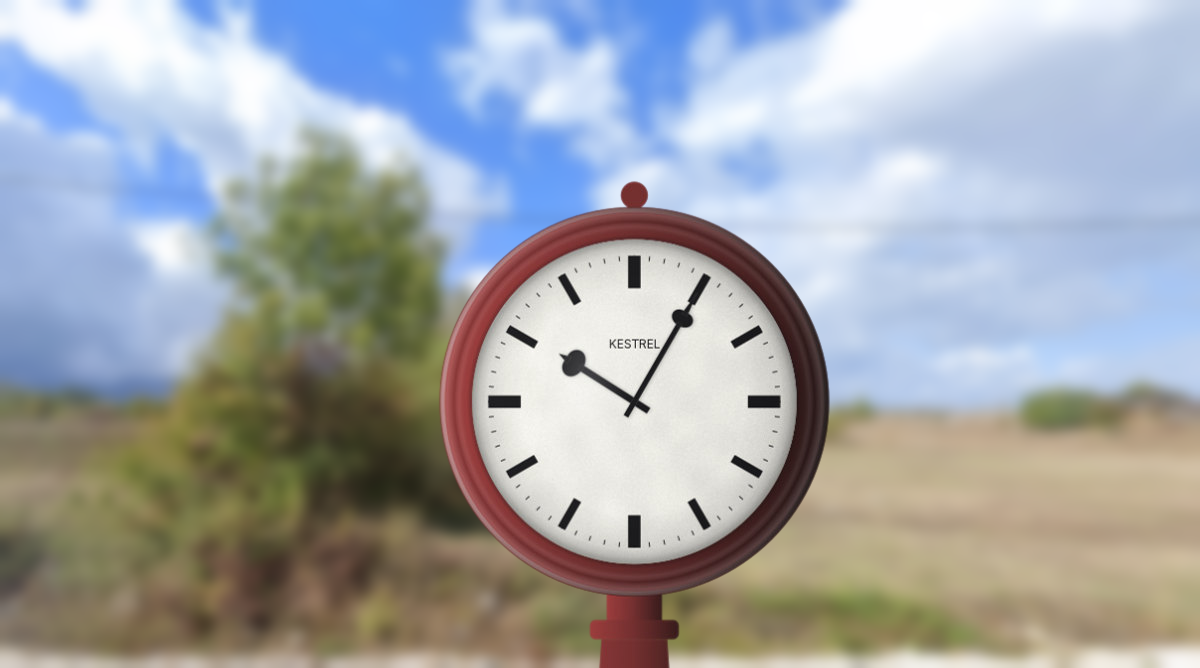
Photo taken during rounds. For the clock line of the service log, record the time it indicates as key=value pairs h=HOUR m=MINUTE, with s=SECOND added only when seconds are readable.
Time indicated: h=10 m=5
